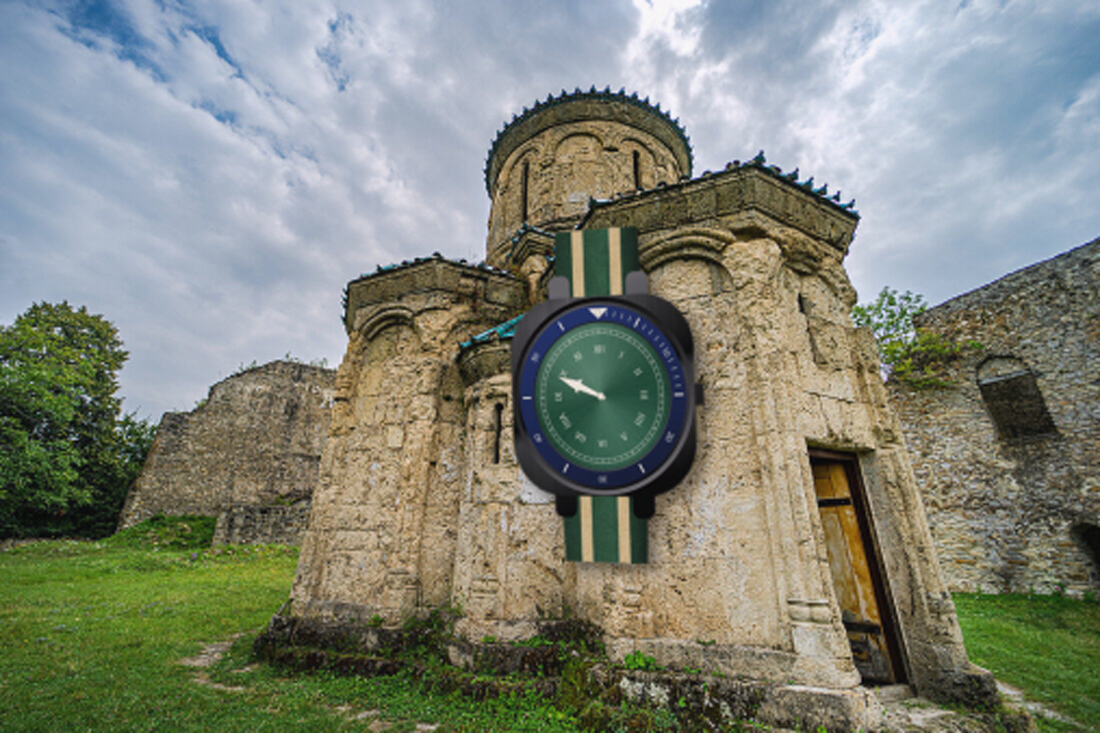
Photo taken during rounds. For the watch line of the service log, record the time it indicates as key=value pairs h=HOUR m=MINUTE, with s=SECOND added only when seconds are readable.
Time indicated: h=9 m=49
